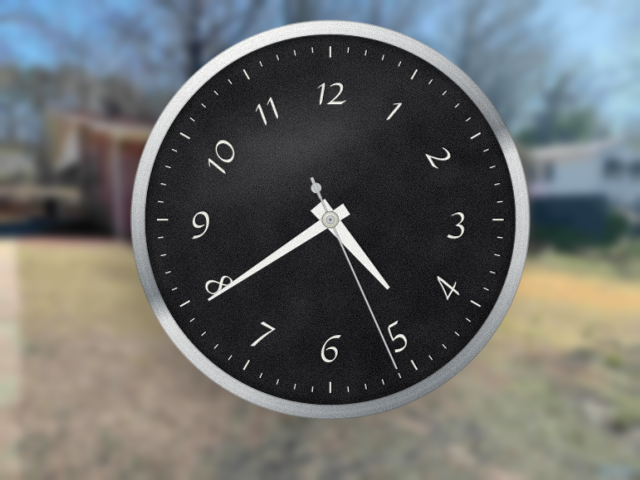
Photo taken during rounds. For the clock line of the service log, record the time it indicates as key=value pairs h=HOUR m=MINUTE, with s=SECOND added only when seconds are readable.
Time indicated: h=4 m=39 s=26
